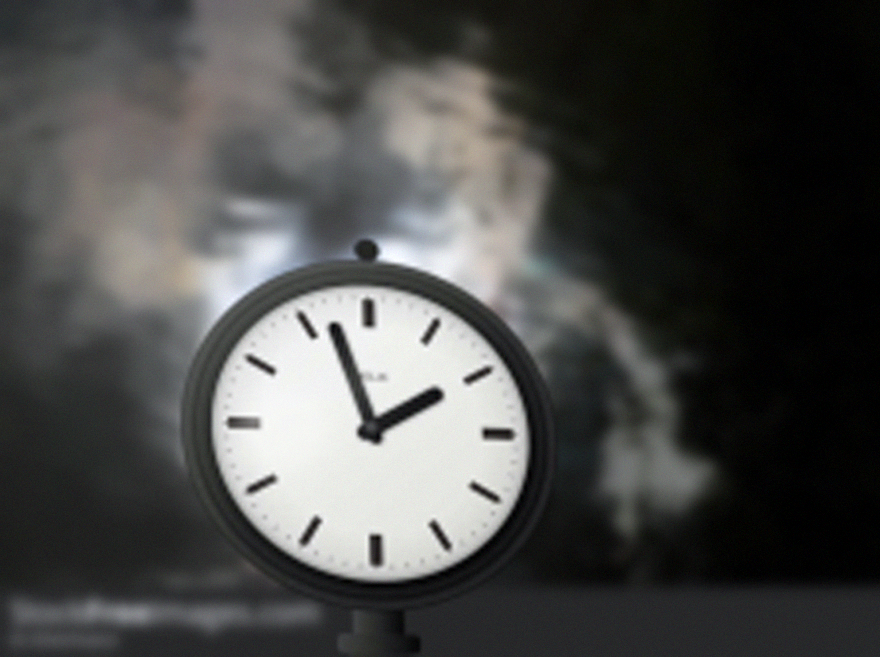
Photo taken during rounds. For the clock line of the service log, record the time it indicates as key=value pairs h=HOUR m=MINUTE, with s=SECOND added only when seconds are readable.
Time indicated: h=1 m=57
